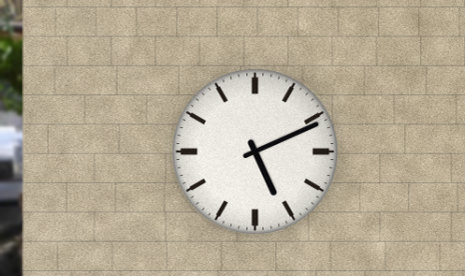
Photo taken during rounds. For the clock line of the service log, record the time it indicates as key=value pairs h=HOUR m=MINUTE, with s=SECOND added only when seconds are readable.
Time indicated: h=5 m=11
